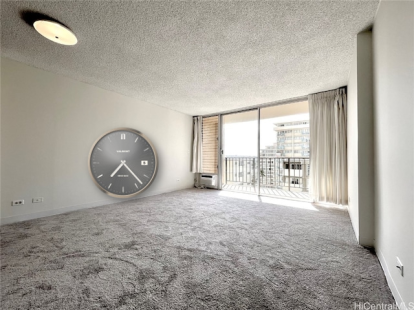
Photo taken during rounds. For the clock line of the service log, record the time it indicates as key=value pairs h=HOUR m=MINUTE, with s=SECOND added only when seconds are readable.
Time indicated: h=7 m=23
